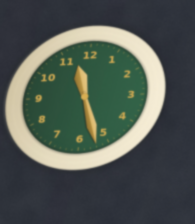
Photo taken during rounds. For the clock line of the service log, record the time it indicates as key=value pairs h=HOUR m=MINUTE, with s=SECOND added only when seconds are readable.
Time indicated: h=11 m=27
